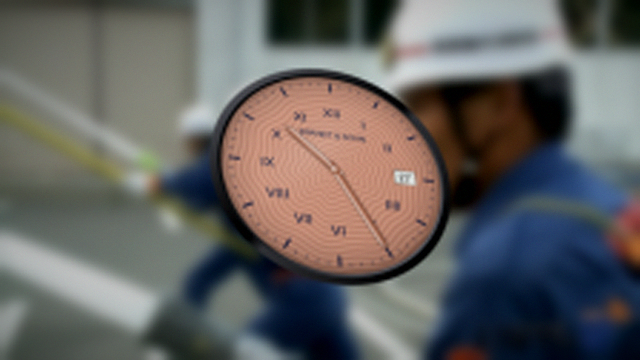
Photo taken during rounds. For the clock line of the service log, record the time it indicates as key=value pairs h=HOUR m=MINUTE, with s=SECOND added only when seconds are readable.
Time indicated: h=10 m=25
